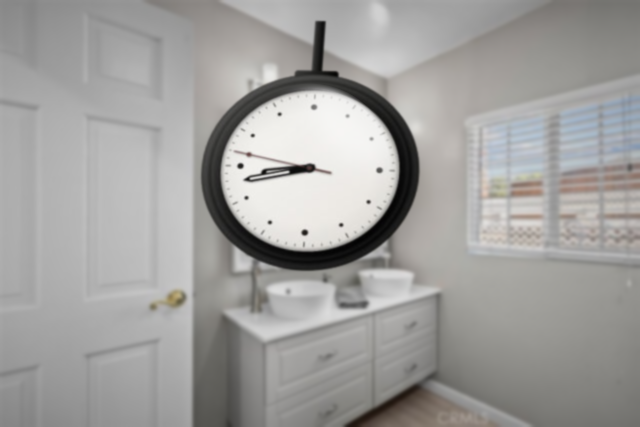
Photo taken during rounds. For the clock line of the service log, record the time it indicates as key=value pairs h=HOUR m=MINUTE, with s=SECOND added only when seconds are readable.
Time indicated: h=8 m=42 s=47
